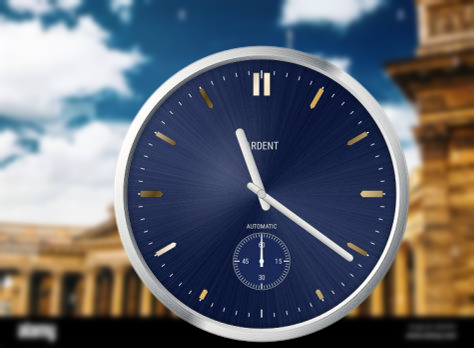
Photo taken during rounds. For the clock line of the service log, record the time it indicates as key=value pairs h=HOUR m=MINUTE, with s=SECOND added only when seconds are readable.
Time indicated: h=11 m=21
